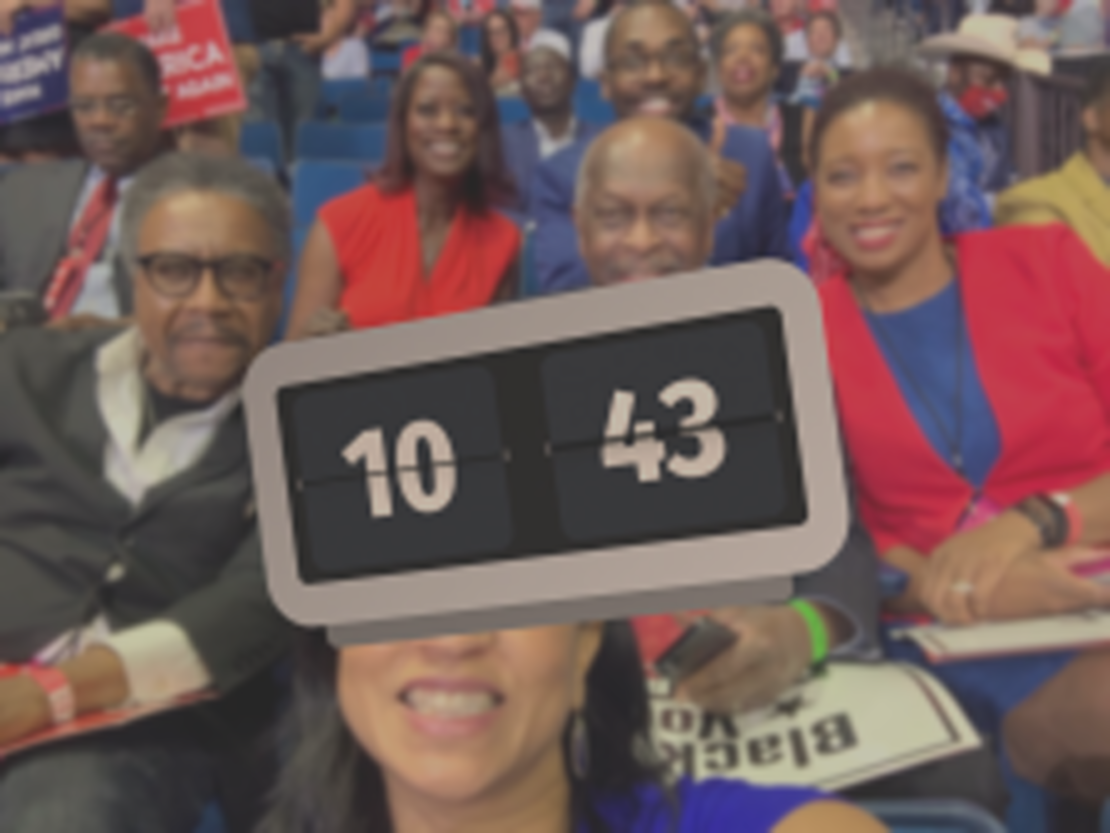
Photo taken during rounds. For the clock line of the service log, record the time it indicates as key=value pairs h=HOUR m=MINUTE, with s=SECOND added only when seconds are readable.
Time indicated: h=10 m=43
